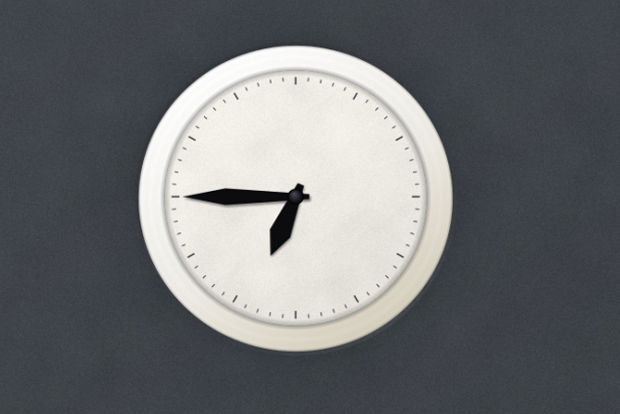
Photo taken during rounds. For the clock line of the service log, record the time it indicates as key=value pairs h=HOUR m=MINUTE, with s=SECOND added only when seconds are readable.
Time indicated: h=6 m=45
